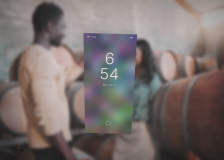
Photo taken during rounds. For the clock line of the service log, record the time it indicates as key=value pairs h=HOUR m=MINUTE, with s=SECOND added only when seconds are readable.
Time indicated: h=6 m=54
